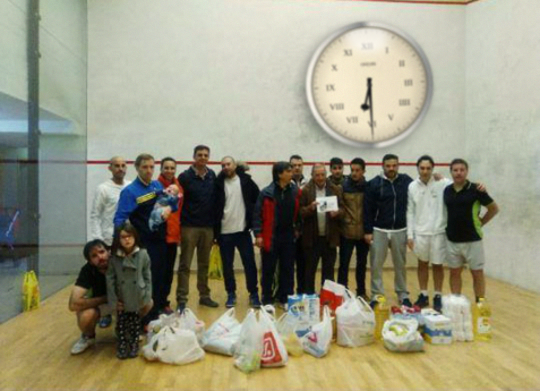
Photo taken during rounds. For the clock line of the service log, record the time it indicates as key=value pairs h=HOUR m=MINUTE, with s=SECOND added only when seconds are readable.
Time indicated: h=6 m=30
